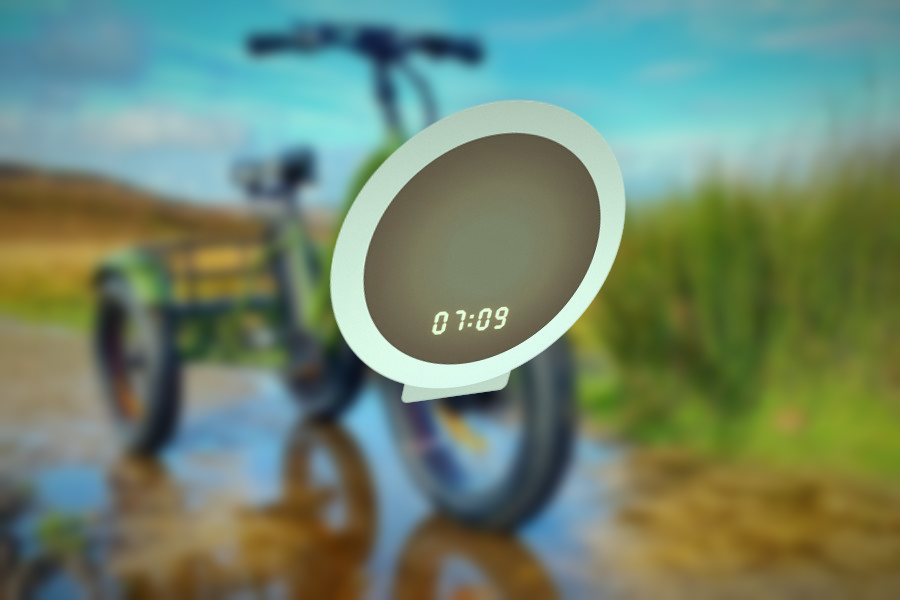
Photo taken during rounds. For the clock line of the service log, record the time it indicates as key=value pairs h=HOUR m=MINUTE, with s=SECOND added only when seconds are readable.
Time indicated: h=7 m=9
